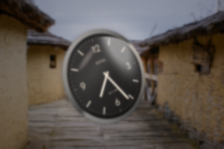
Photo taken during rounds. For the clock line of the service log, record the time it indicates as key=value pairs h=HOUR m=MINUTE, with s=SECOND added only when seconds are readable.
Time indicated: h=7 m=26
